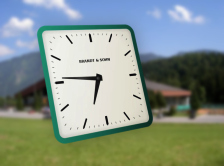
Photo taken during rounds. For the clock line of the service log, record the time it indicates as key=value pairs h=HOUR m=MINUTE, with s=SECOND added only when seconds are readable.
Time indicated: h=6 m=46
